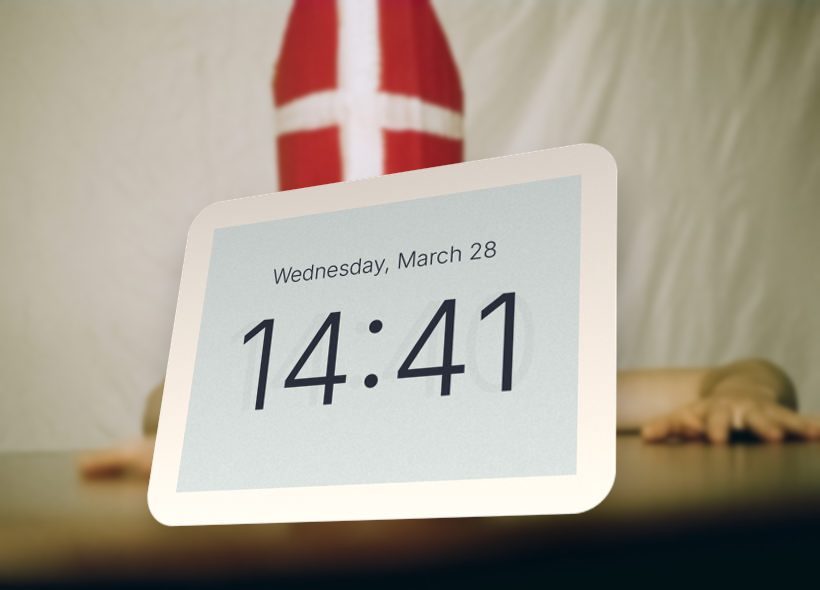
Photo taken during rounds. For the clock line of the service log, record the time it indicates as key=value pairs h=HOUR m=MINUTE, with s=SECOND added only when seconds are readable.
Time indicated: h=14 m=41
